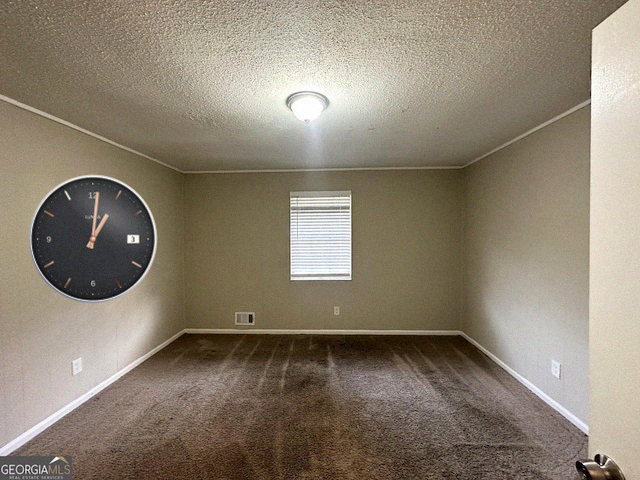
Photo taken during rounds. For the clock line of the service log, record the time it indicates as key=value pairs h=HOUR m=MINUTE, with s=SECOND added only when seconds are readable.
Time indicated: h=1 m=1
